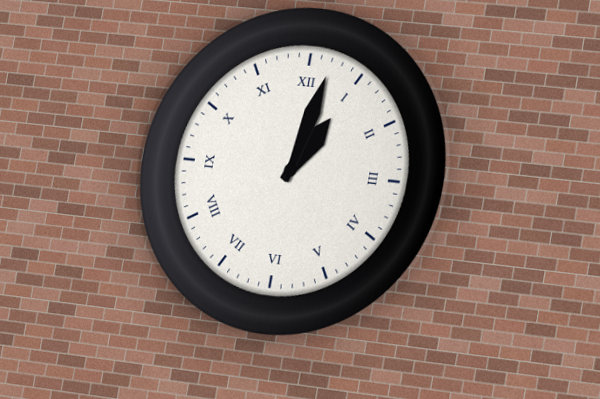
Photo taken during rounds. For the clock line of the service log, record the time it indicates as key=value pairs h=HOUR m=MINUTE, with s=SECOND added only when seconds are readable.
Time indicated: h=1 m=2
